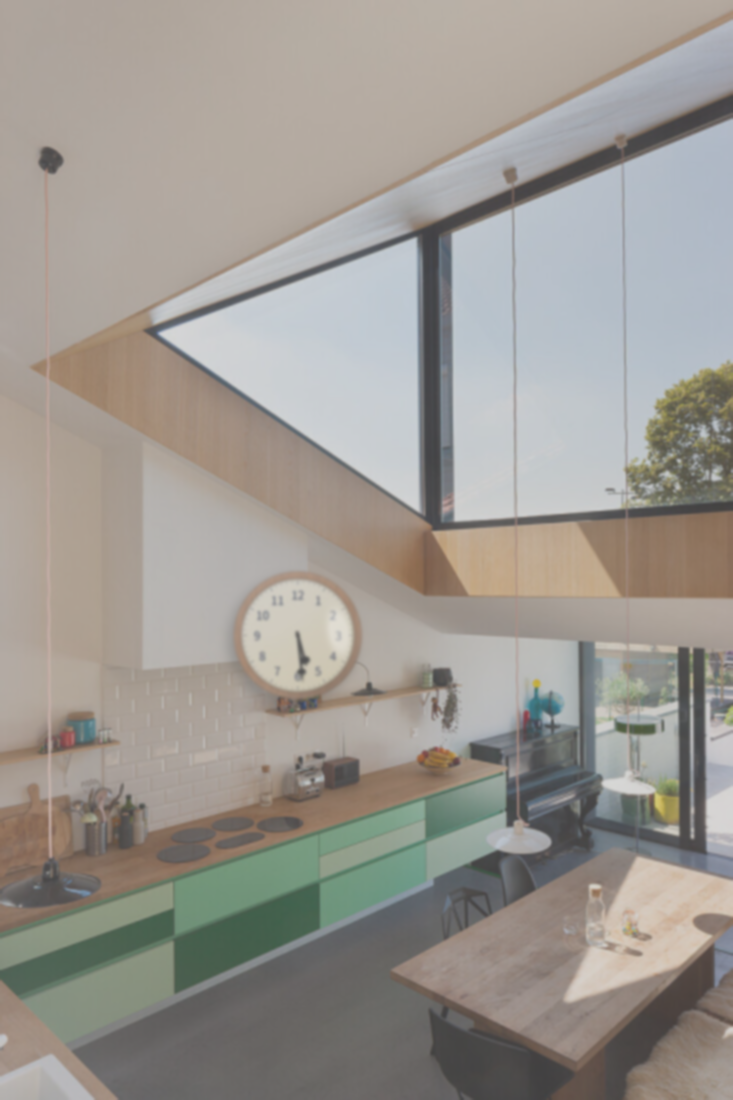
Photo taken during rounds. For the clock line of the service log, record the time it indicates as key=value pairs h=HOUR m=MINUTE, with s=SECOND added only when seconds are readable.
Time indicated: h=5 m=29
